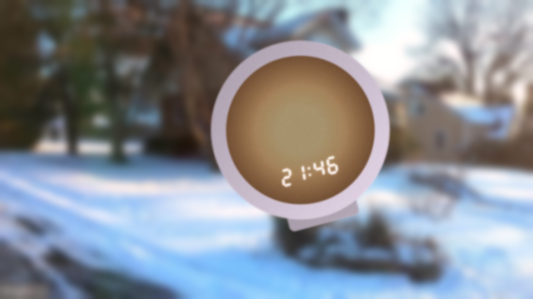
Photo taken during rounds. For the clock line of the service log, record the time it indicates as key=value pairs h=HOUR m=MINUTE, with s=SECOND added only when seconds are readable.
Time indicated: h=21 m=46
